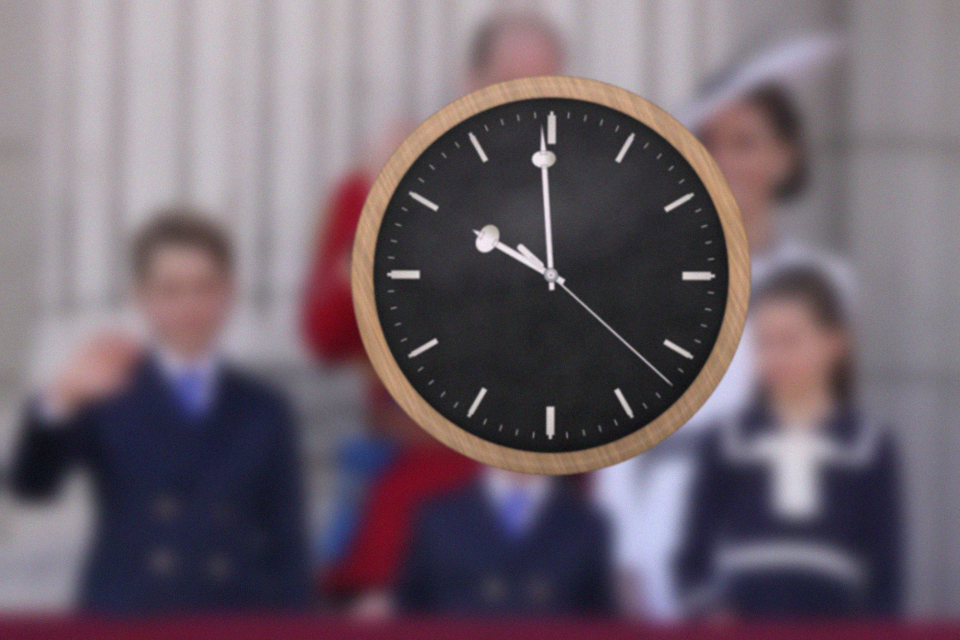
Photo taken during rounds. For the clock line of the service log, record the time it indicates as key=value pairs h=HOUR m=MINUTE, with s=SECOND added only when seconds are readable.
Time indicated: h=9 m=59 s=22
